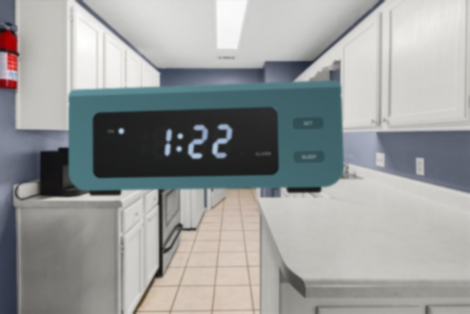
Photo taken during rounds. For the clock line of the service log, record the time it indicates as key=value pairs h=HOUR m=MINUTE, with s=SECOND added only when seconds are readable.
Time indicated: h=1 m=22
